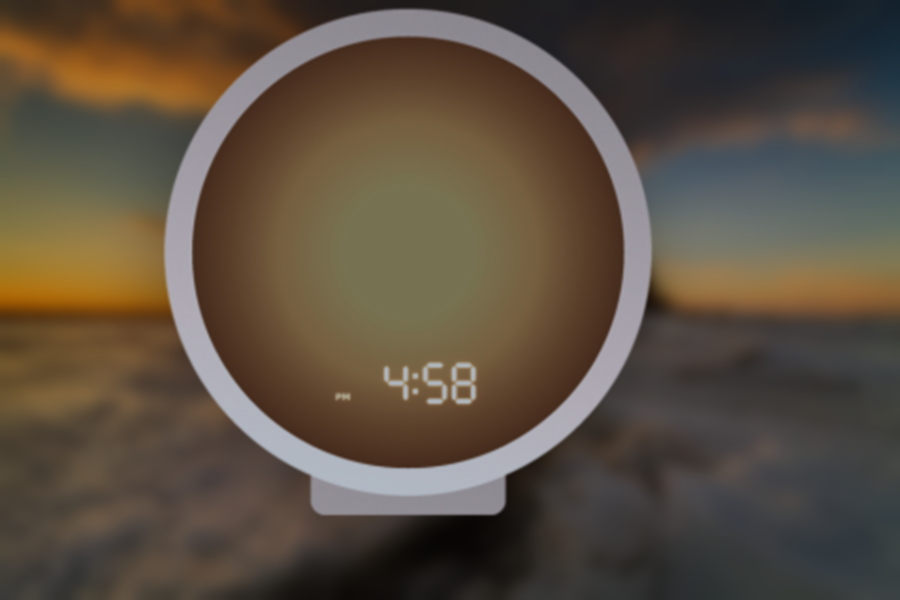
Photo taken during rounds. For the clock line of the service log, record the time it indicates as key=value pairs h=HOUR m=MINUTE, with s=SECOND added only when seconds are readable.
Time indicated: h=4 m=58
